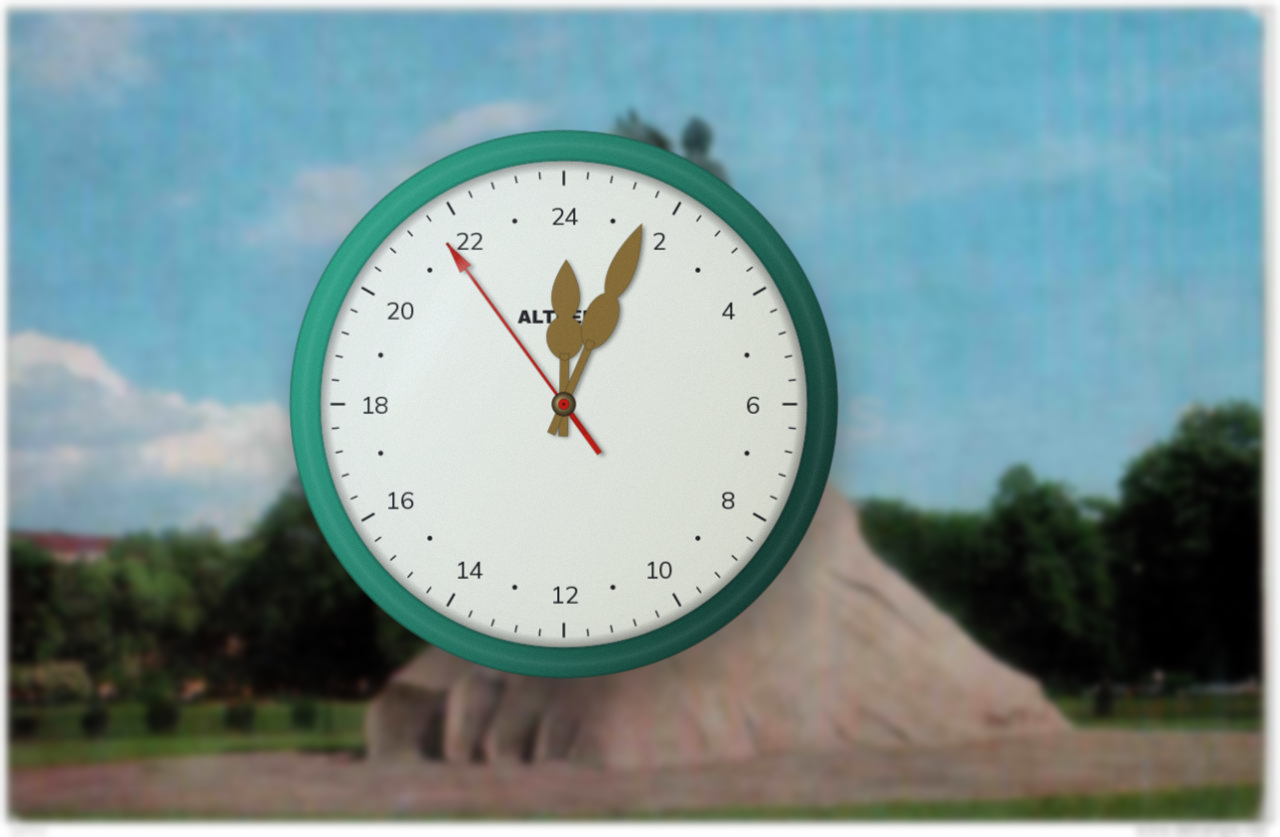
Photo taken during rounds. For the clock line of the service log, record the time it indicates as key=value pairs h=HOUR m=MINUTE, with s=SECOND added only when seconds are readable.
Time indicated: h=0 m=3 s=54
